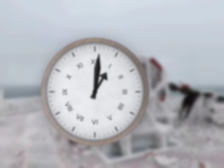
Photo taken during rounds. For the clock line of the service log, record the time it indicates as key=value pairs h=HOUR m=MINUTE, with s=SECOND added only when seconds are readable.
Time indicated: h=1 m=1
